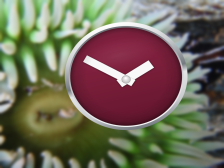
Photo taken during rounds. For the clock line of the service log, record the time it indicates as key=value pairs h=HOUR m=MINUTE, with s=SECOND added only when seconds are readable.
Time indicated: h=1 m=50
